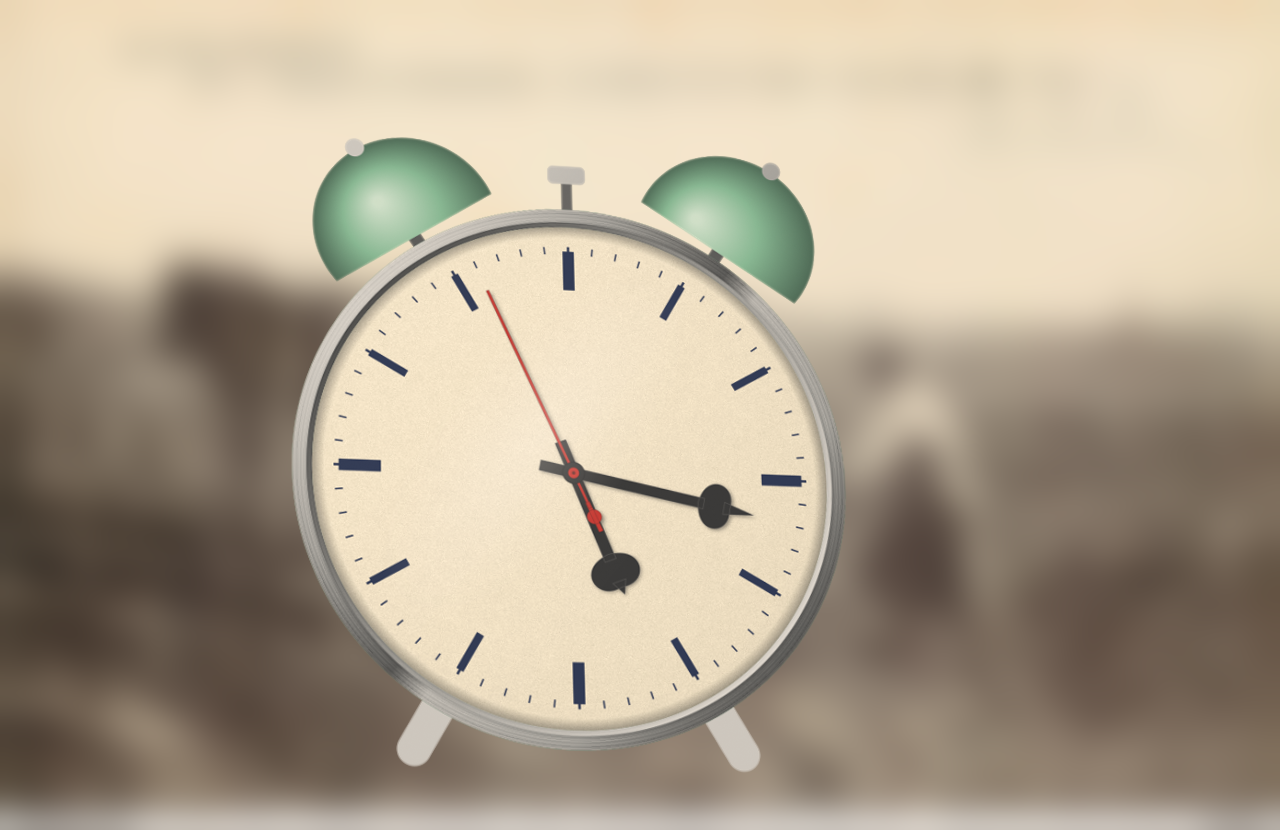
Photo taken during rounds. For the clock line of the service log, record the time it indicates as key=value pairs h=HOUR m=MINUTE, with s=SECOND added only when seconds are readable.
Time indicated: h=5 m=16 s=56
